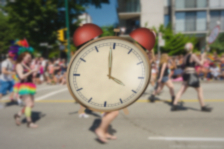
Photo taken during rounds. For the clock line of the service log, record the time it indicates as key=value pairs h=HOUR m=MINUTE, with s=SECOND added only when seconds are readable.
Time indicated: h=3 m=59
